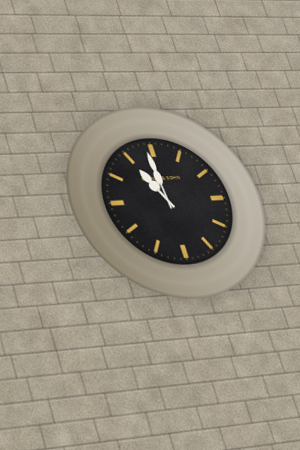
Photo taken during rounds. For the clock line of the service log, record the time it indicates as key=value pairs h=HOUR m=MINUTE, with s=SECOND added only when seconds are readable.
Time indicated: h=10 m=59
